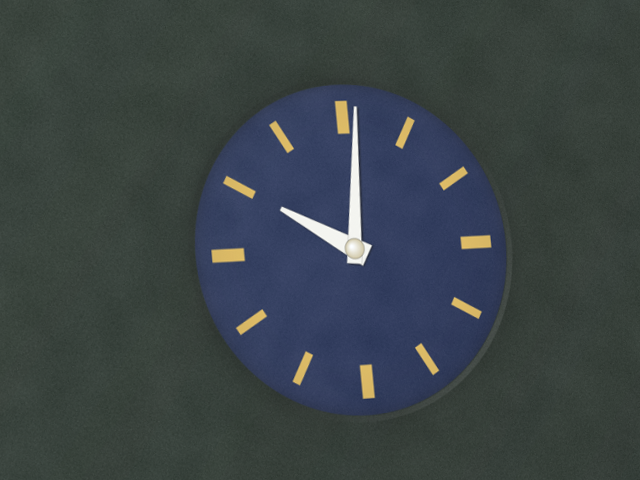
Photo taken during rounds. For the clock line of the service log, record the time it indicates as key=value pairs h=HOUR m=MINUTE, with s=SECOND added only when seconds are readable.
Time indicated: h=10 m=1
